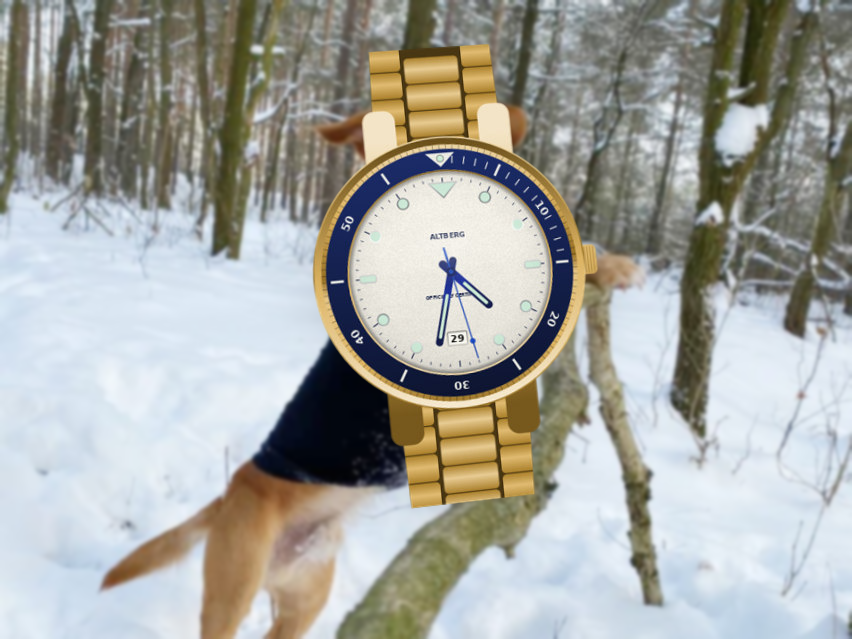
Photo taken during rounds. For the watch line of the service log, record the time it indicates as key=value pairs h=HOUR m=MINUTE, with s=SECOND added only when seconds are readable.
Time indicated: h=4 m=32 s=28
